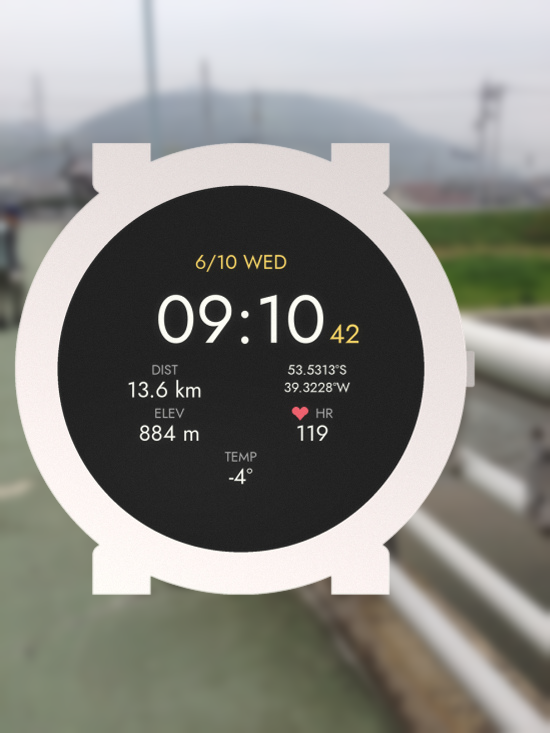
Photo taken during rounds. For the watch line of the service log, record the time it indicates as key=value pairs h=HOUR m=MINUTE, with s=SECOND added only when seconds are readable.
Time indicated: h=9 m=10 s=42
